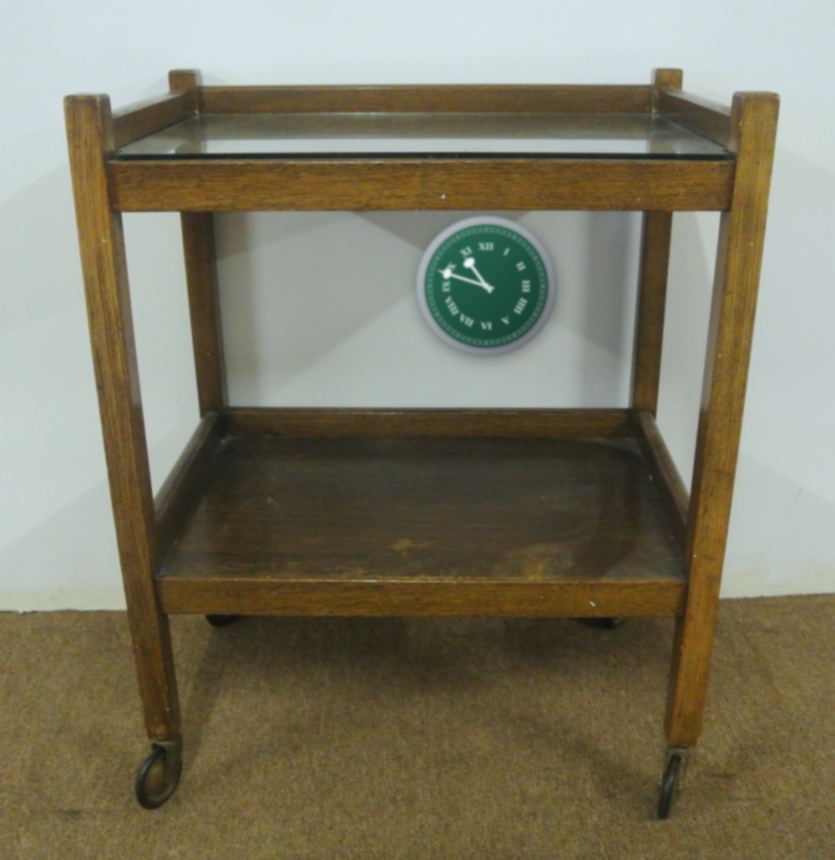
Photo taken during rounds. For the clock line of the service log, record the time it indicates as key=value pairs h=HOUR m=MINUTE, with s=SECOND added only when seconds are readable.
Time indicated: h=10 m=48
